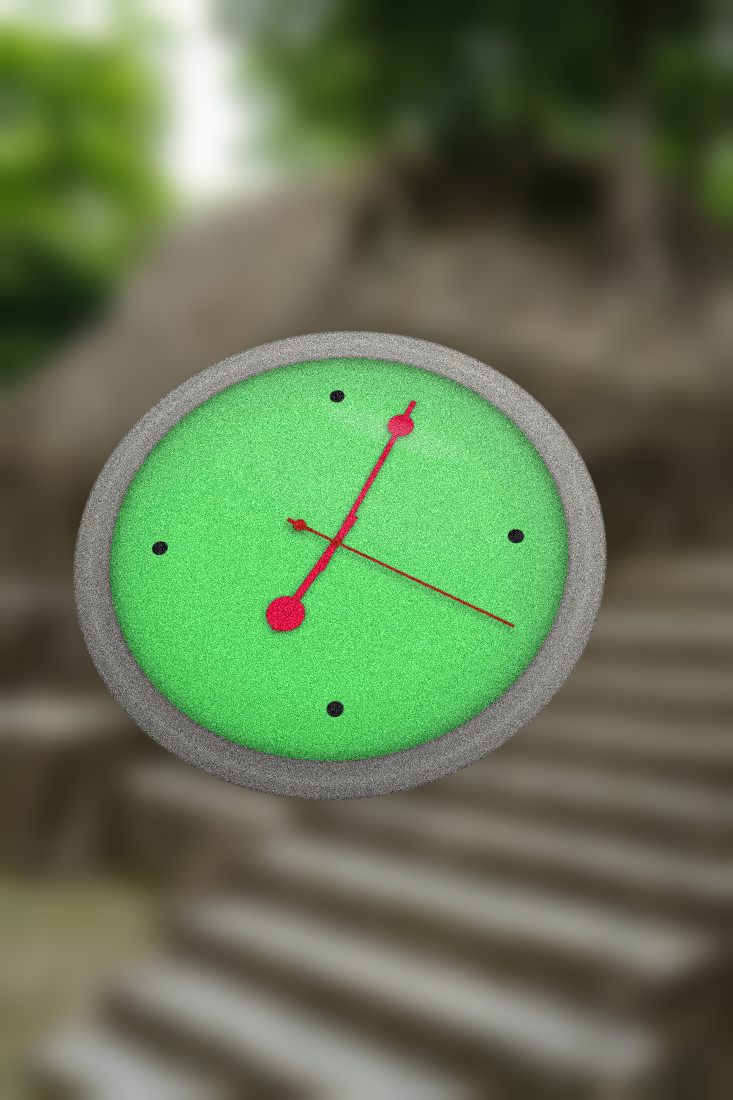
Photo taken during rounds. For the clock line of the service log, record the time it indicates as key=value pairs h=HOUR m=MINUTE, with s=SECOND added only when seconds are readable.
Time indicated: h=7 m=4 s=20
